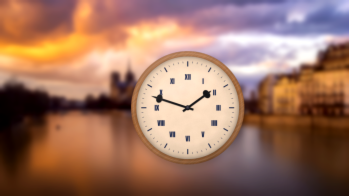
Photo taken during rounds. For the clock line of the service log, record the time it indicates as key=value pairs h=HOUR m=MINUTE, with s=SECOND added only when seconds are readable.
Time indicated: h=1 m=48
